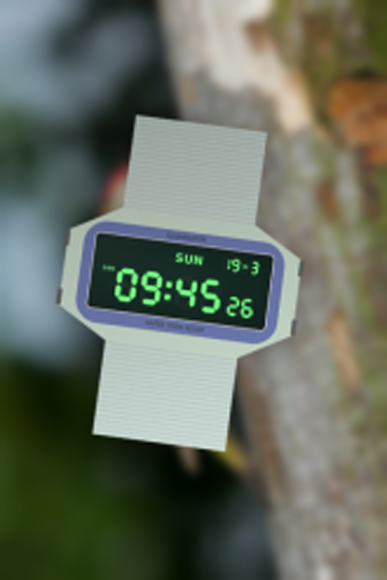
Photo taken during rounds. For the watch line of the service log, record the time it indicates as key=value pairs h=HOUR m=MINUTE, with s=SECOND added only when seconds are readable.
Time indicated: h=9 m=45 s=26
